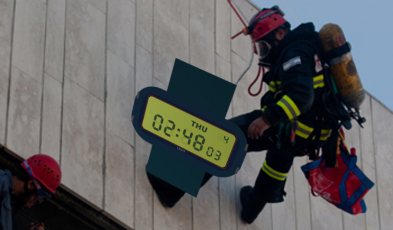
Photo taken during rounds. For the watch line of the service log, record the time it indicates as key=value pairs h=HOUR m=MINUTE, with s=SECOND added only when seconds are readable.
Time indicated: h=2 m=48 s=3
